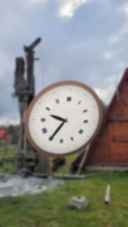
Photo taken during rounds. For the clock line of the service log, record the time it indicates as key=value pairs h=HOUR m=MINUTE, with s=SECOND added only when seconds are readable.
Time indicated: h=9 m=35
